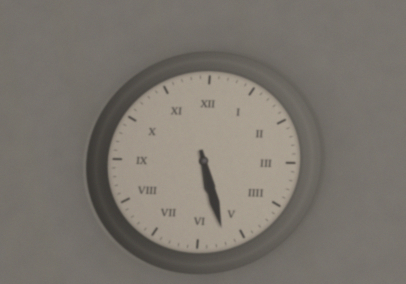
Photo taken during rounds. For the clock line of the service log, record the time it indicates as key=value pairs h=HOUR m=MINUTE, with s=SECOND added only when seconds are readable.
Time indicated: h=5 m=27
